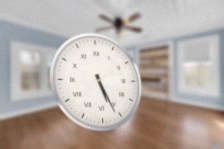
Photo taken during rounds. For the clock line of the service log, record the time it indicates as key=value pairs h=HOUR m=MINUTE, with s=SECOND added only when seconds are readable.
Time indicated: h=5 m=26
